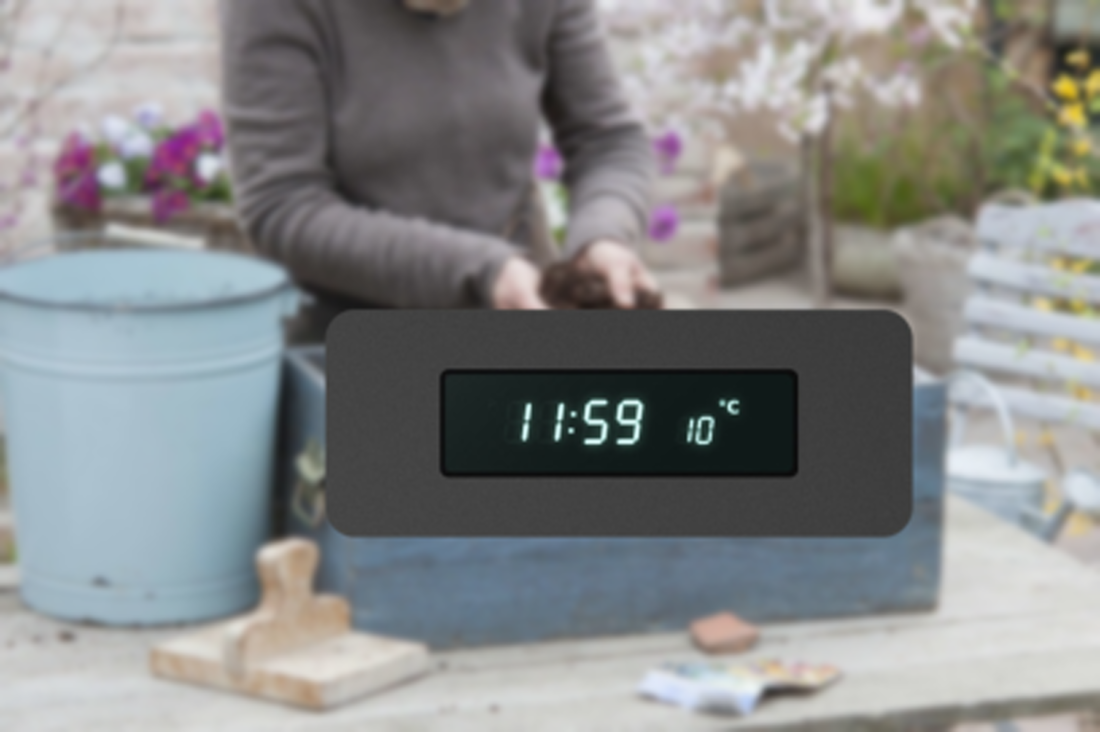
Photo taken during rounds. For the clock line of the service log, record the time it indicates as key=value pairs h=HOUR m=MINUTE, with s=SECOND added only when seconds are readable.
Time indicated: h=11 m=59
